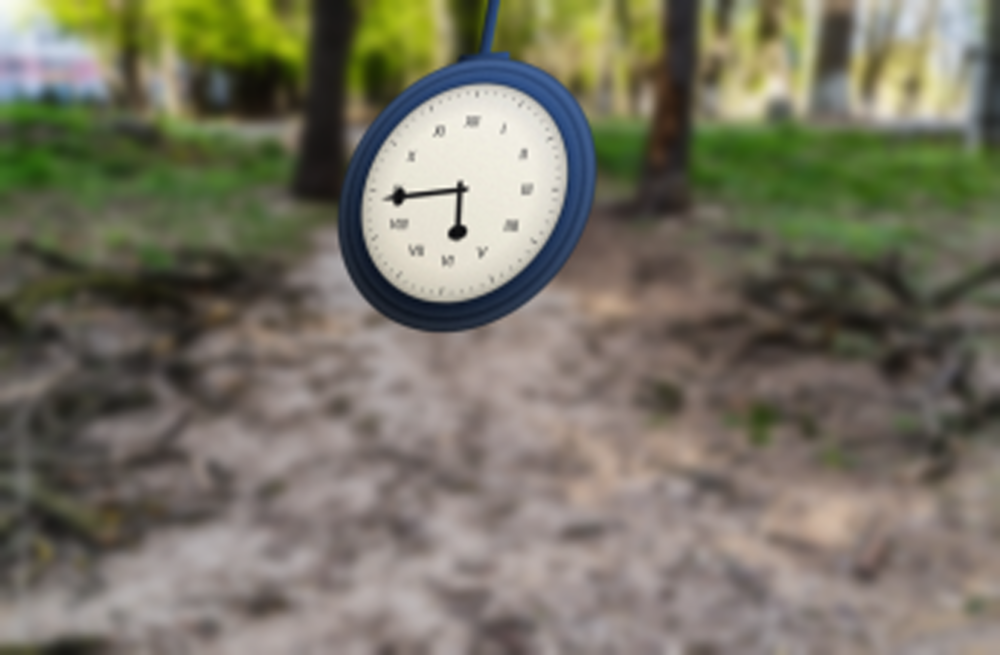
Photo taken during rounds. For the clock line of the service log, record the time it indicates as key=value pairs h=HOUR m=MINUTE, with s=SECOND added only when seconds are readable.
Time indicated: h=5 m=44
